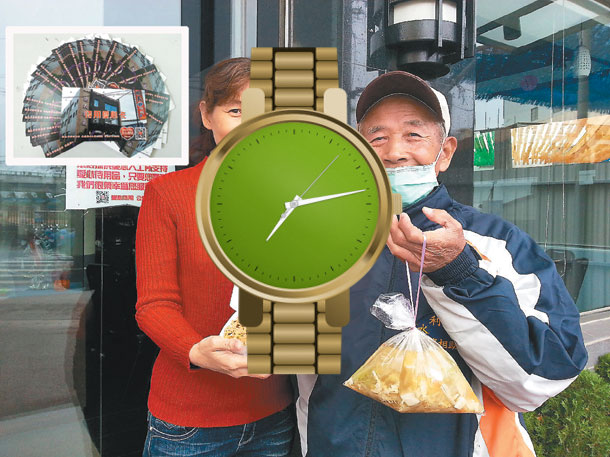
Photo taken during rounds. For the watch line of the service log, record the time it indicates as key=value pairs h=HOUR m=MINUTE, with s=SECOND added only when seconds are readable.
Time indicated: h=7 m=13 s=7
